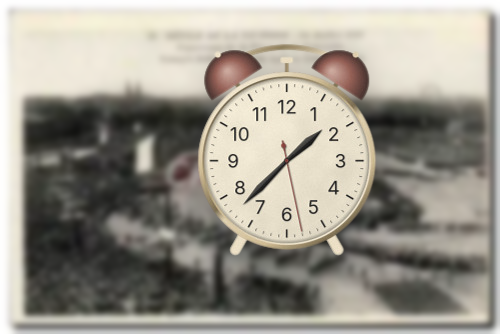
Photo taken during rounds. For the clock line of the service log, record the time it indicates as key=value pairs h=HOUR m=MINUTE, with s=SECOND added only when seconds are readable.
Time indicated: h=1 m=37 s=28
